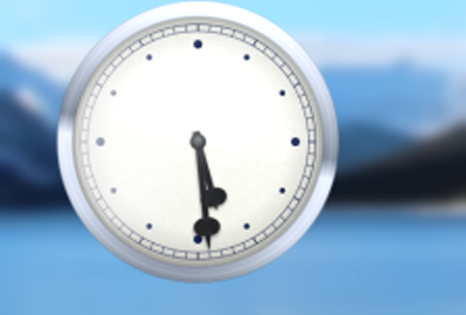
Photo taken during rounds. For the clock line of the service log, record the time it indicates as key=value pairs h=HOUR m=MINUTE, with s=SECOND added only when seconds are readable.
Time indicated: h=5 m=29
